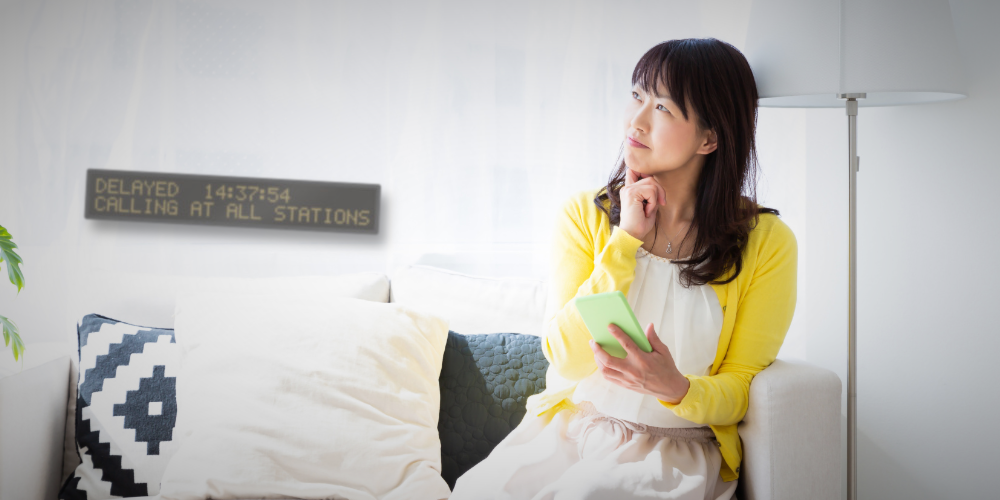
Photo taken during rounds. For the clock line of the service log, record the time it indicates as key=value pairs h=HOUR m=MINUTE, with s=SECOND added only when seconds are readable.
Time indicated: h=14 m=37 s=54
